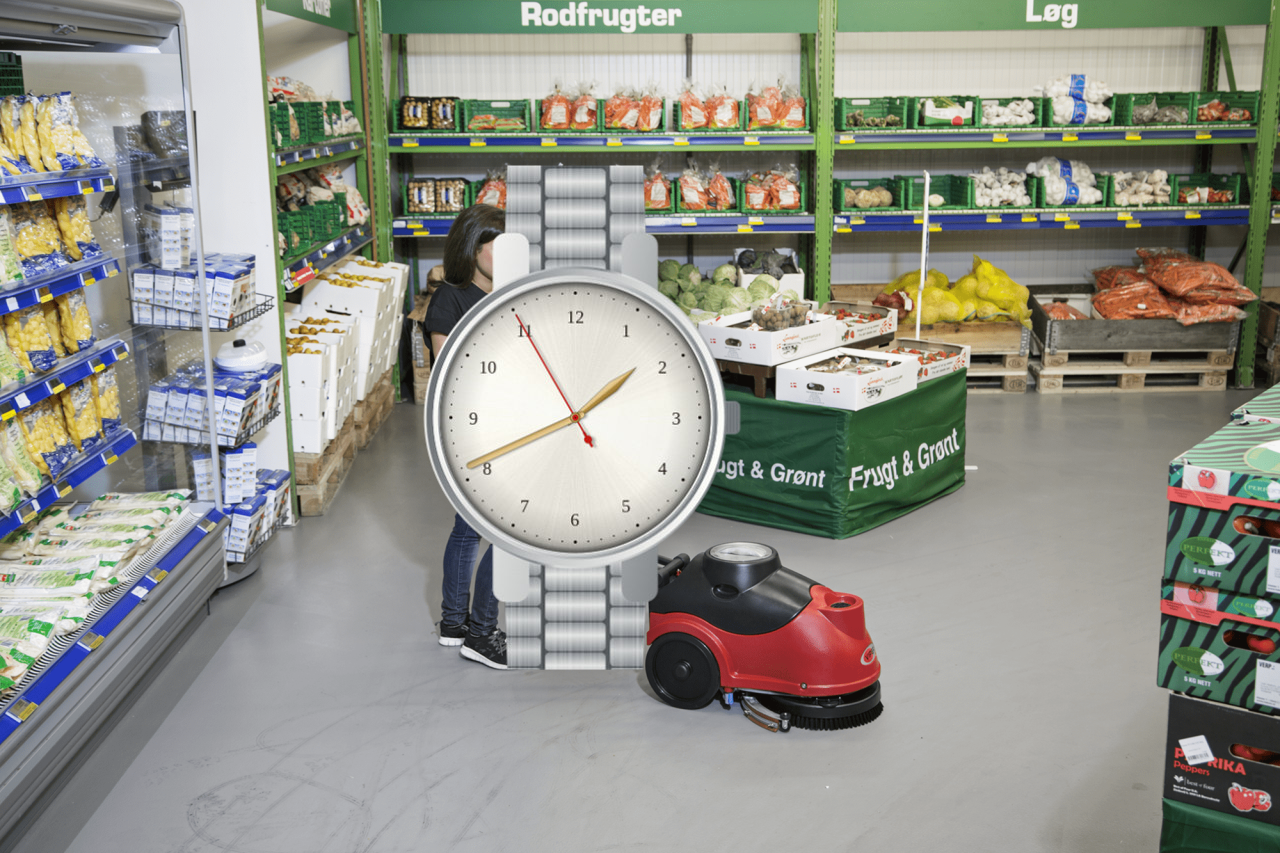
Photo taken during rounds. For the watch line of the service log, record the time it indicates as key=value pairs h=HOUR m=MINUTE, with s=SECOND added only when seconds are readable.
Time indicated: h=1 m=40 s=55
